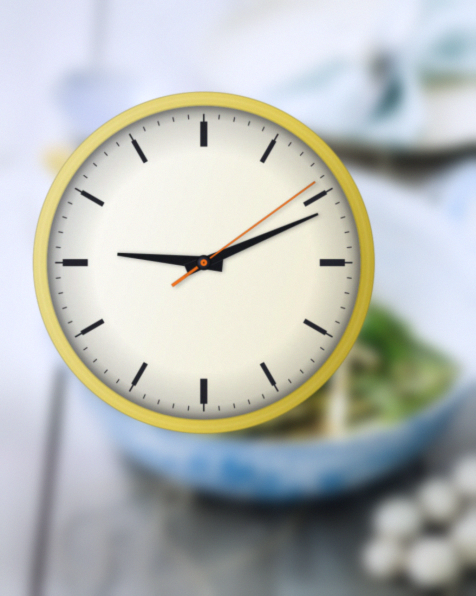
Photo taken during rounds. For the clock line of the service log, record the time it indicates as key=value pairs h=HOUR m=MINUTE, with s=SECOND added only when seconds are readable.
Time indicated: h=9 m=11 s=9
